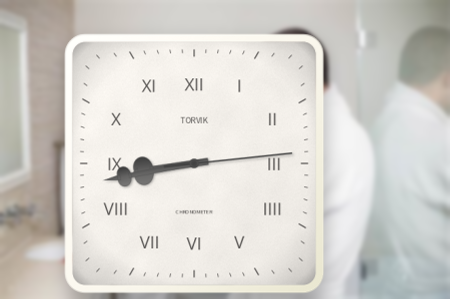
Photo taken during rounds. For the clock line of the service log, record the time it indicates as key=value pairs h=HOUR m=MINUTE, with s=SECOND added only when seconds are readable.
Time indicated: h=8 m=43 s=14
